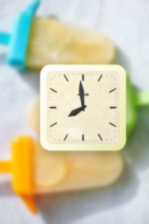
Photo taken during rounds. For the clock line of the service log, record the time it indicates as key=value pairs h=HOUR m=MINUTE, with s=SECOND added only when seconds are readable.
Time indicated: h=7 m=59
